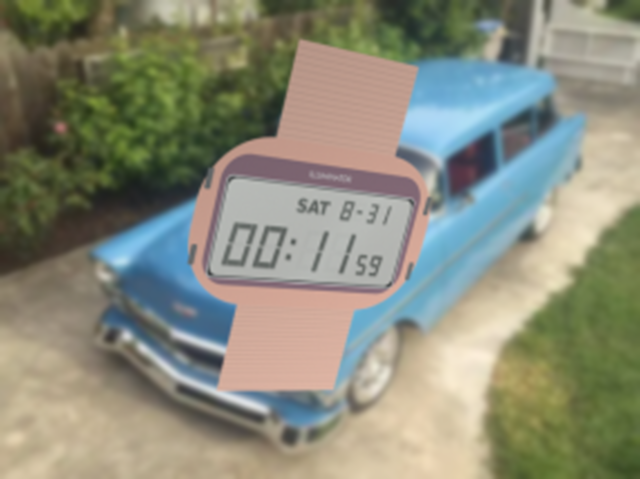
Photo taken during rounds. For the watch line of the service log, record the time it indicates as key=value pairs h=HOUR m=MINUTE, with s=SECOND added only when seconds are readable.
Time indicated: h=0 m=11 s=59
